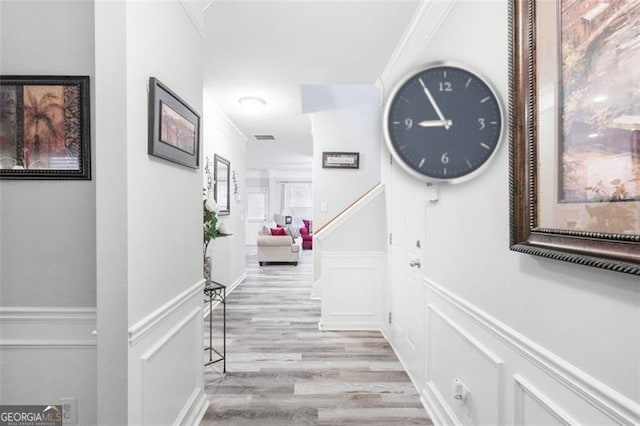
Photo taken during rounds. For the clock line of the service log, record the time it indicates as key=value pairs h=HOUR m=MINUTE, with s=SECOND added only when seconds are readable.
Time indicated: h=8 m=55
